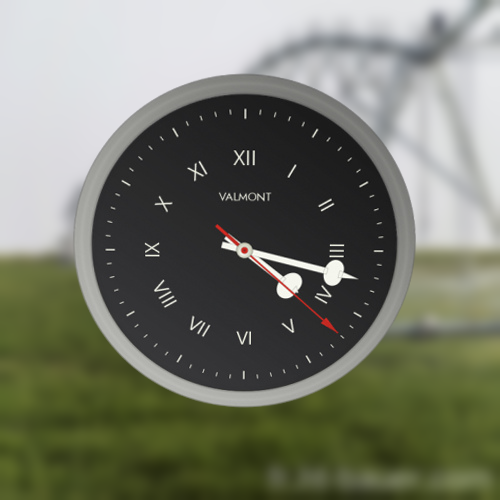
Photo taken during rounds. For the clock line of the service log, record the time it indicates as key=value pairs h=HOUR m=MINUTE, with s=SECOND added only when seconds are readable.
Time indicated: h=4 m=17 s=22
